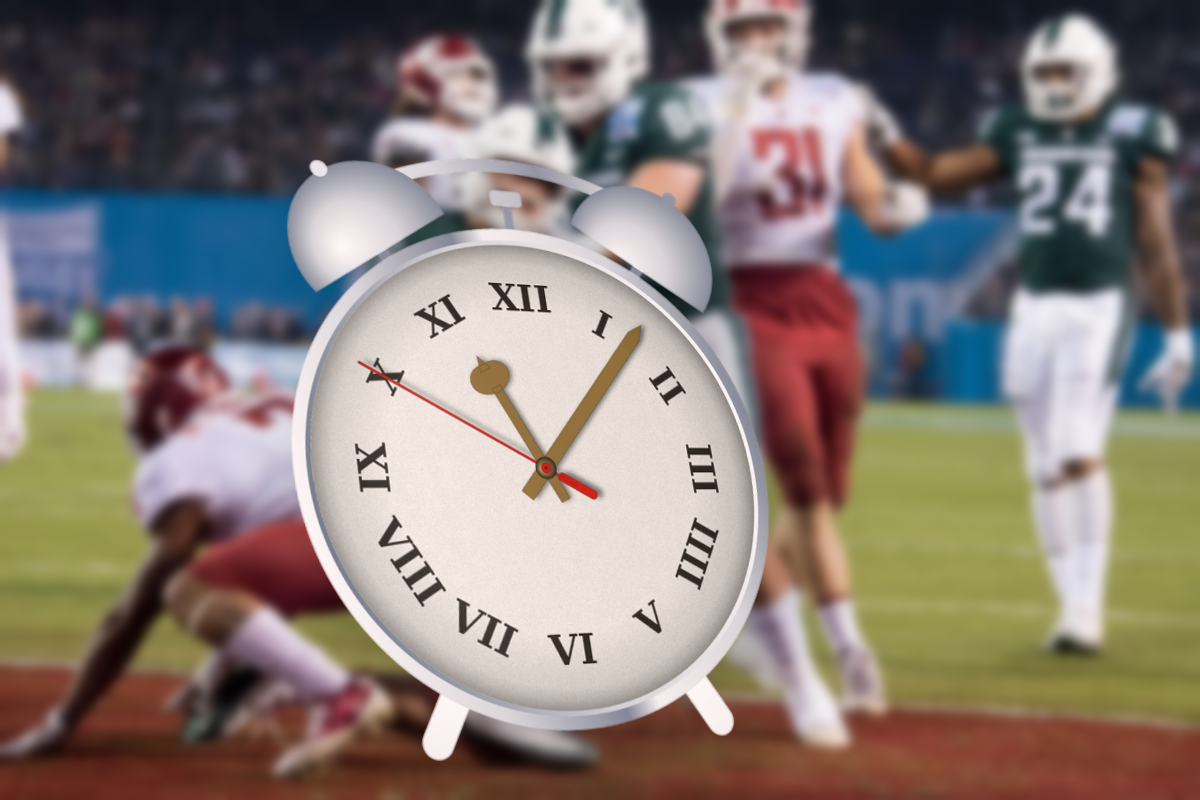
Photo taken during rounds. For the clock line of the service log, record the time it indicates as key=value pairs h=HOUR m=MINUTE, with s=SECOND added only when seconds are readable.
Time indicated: h=11 m=6 s=50
